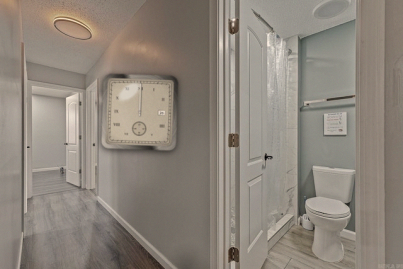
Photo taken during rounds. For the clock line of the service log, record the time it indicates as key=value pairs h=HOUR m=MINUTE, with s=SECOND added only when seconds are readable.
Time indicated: h=12 m=0
